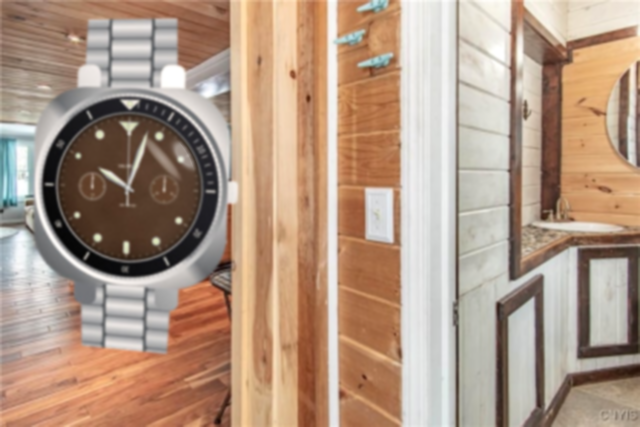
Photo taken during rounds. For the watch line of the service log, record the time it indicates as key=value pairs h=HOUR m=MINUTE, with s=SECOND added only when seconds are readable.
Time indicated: h=10 m=3
